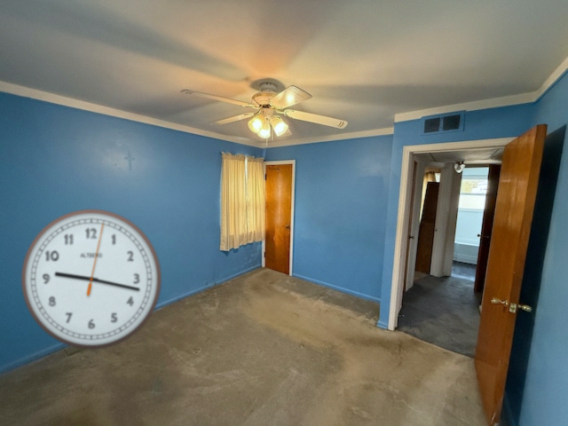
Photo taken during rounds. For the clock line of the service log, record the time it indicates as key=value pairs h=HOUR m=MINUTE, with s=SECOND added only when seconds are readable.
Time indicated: h=9 m=17 s=2
